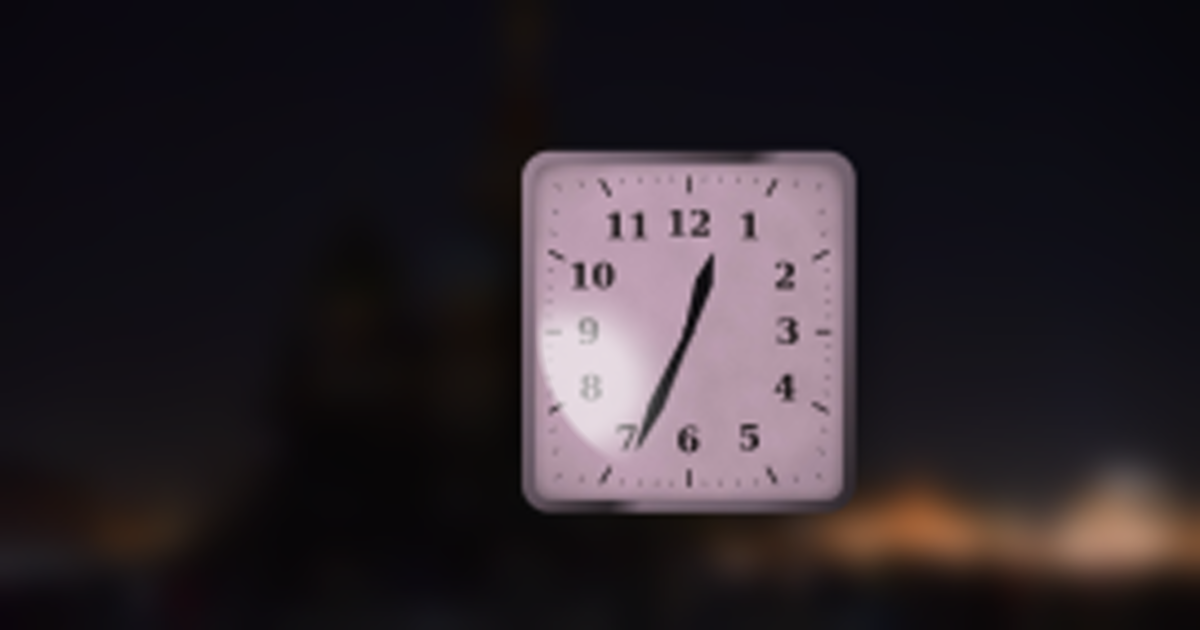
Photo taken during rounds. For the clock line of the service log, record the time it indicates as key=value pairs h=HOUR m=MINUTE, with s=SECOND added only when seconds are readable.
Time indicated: h=12 m=34
